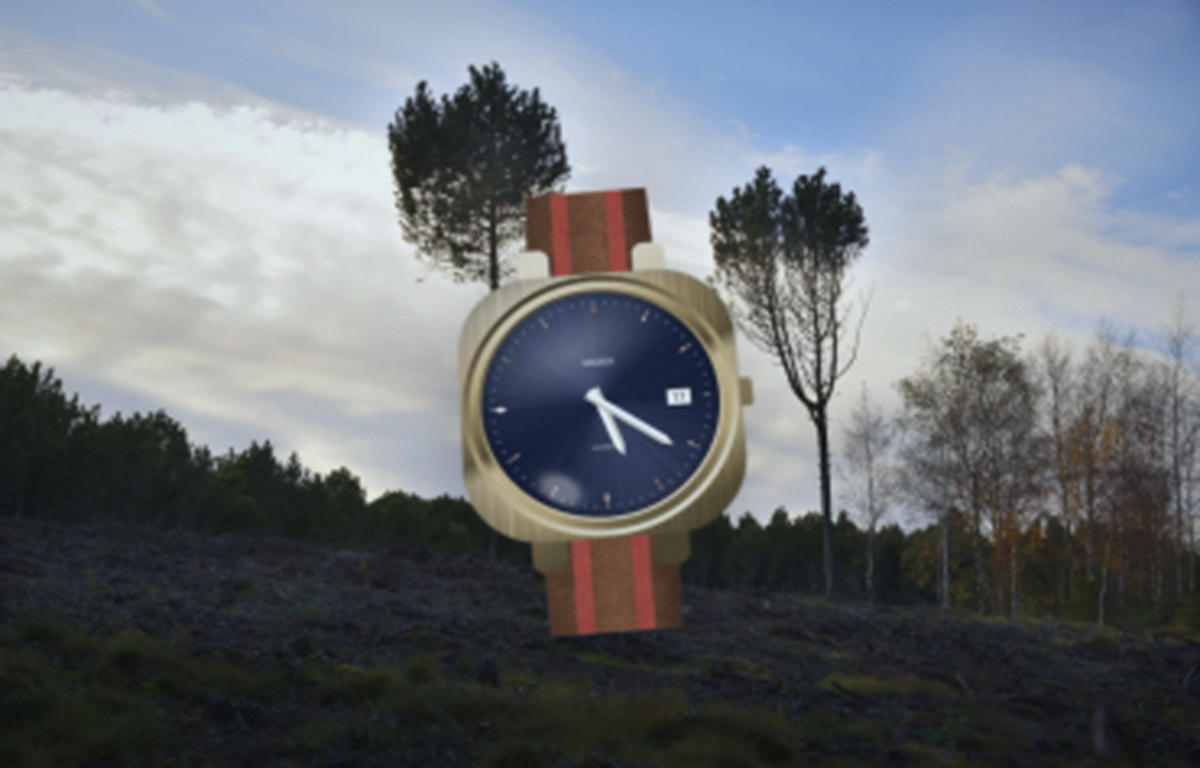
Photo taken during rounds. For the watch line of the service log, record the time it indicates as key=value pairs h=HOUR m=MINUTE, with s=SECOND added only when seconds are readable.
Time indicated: h=5 m=21
